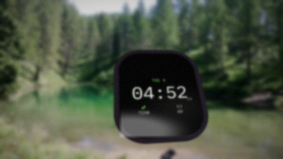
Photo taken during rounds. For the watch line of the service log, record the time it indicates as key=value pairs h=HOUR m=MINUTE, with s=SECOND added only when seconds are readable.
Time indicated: h=4 m=52
